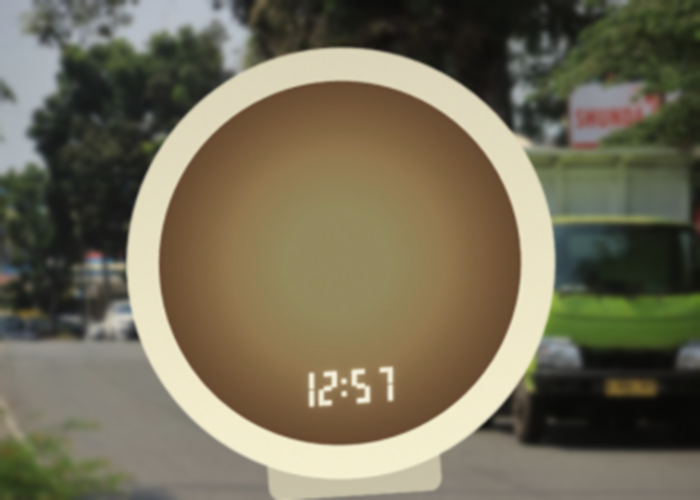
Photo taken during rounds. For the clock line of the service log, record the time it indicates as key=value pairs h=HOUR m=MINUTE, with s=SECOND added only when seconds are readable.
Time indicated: h=12 m=57
